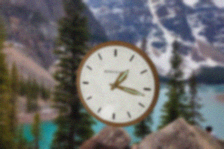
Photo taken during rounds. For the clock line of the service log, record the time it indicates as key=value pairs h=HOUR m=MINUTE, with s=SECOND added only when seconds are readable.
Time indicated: h=1 m=17
